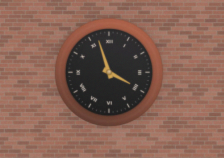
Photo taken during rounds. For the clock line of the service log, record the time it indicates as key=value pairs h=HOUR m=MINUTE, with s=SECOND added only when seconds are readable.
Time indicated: h=3 m=57
